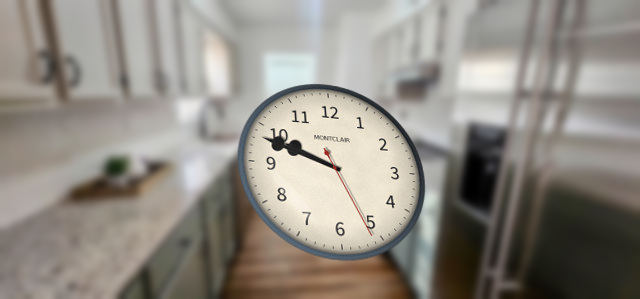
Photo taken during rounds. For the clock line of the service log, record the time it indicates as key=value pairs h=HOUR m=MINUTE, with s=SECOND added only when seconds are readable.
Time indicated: h=9 m=48 s=26
